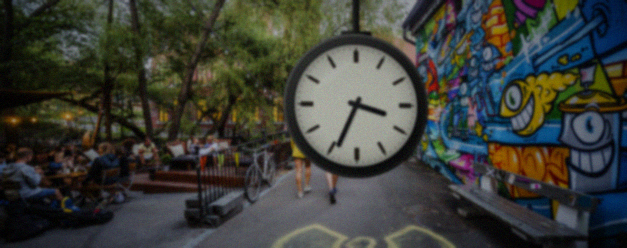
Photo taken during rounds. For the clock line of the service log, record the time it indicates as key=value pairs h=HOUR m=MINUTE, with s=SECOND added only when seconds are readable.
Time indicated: h=3 m=34
